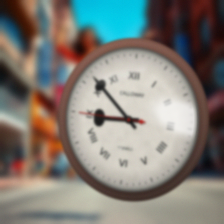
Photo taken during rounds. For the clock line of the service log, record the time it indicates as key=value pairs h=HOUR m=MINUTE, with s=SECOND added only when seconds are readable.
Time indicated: h=8 m=51 s=45
